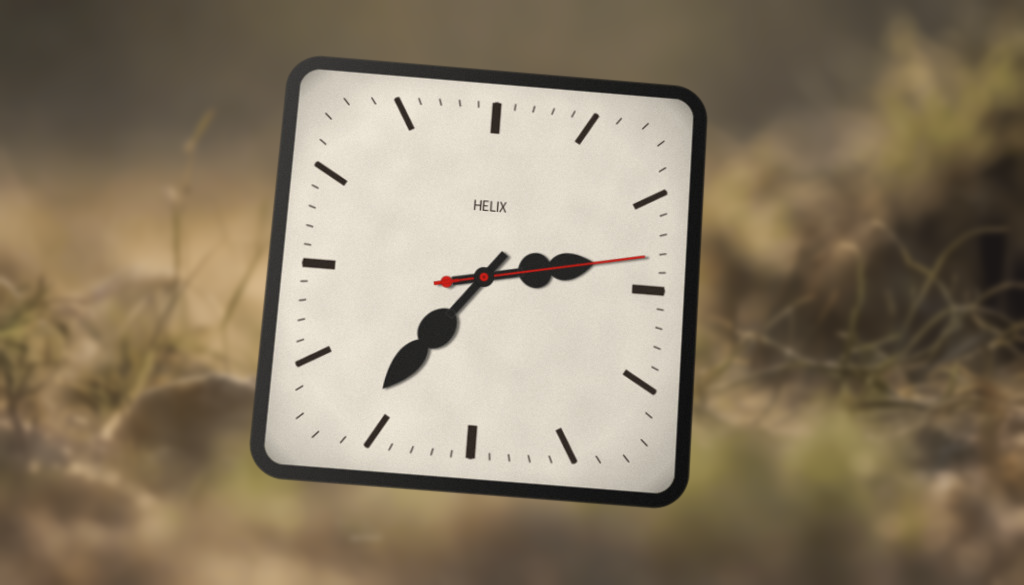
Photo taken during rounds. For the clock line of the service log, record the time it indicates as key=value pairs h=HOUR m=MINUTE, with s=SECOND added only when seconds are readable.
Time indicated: h=2 m=36 s=13
